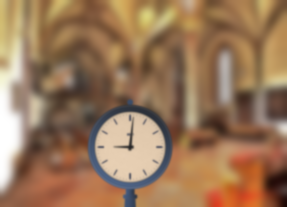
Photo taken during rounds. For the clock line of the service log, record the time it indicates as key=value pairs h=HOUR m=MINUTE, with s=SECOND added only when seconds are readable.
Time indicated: h=9 m=1
